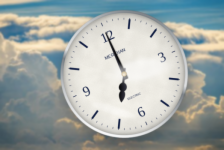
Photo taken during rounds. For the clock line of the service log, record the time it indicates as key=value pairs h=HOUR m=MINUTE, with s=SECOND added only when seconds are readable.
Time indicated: h=7 m=0
